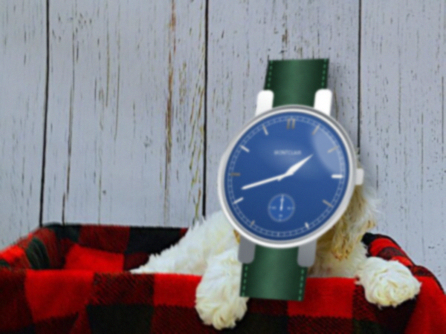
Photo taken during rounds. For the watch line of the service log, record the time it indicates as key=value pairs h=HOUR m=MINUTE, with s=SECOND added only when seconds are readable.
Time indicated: h=1 m=42
